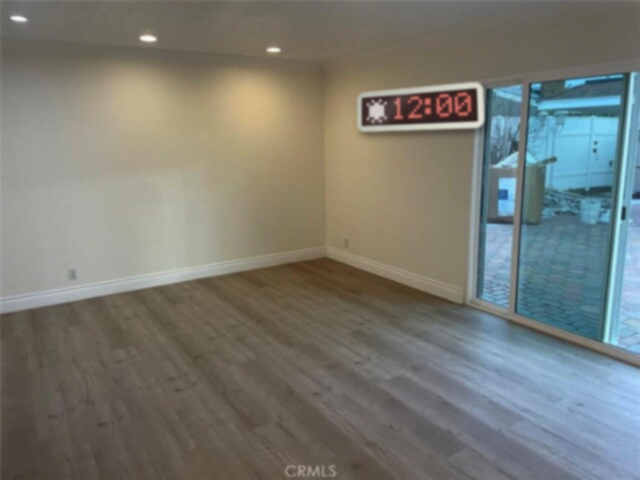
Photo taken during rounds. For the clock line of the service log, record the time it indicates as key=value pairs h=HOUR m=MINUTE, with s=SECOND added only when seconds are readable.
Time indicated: h=12 m=0
